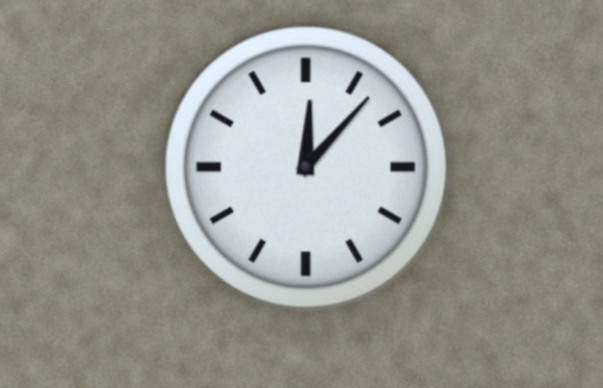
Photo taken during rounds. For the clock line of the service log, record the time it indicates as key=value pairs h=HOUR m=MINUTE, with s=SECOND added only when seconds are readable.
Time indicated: h=12 m=7
